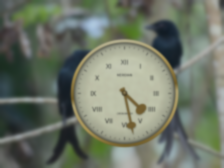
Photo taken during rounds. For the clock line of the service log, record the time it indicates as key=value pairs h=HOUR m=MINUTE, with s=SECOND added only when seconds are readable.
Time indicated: h=4 m=28
